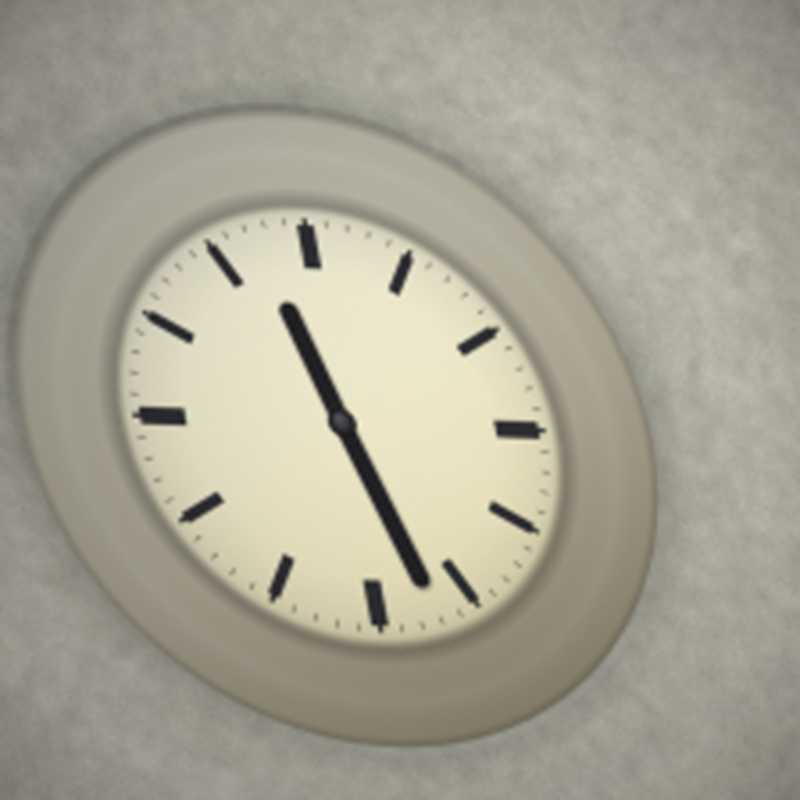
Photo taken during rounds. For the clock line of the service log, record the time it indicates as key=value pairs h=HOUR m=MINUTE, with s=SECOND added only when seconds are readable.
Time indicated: h=11 m=27
